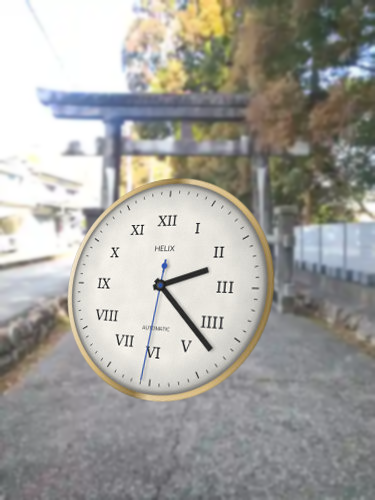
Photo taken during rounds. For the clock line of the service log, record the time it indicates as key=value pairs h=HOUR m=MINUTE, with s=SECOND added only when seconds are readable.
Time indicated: h=2 m=22 s=31
